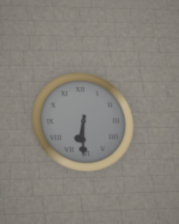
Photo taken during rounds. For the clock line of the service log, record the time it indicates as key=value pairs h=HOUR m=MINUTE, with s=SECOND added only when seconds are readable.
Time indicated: h=6 m=31
